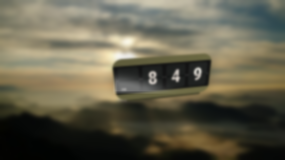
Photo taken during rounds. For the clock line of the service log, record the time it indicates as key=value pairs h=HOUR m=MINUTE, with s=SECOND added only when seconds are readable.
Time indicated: h=8 m=49
